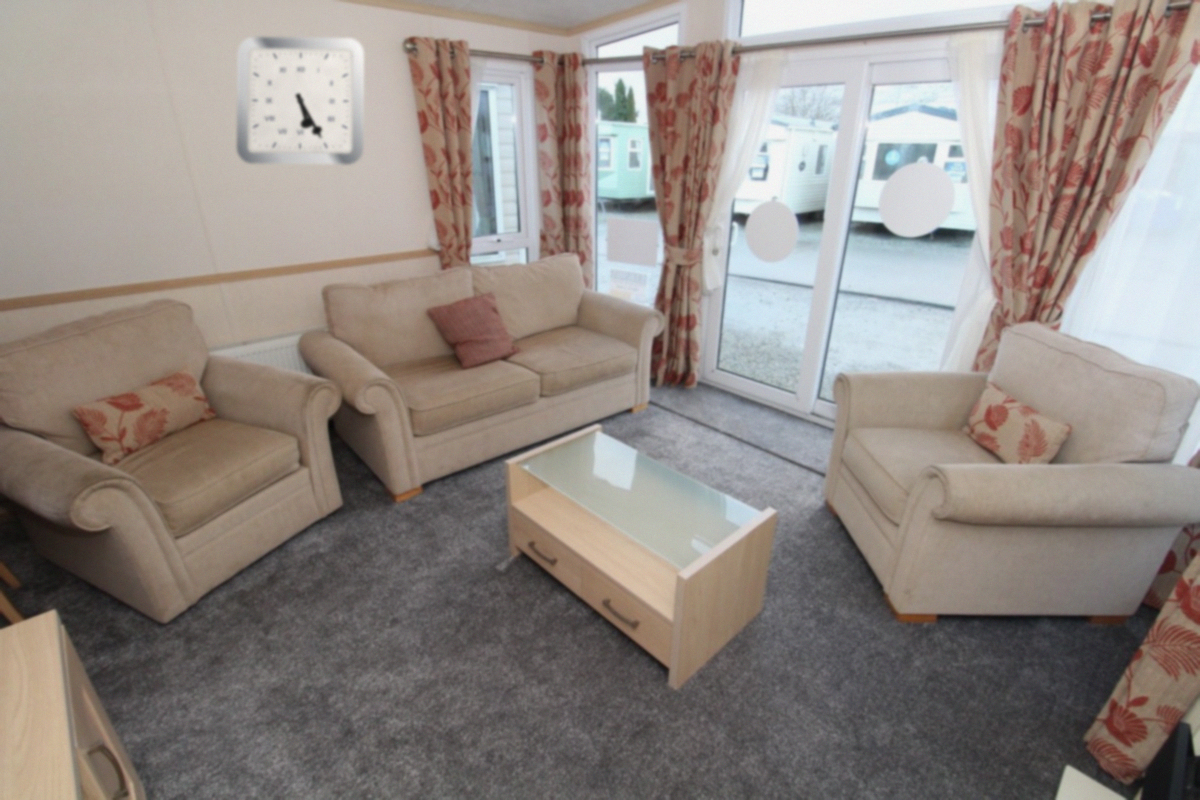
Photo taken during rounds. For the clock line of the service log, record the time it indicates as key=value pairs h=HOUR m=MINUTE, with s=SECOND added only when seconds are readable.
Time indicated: h=5 m=25
